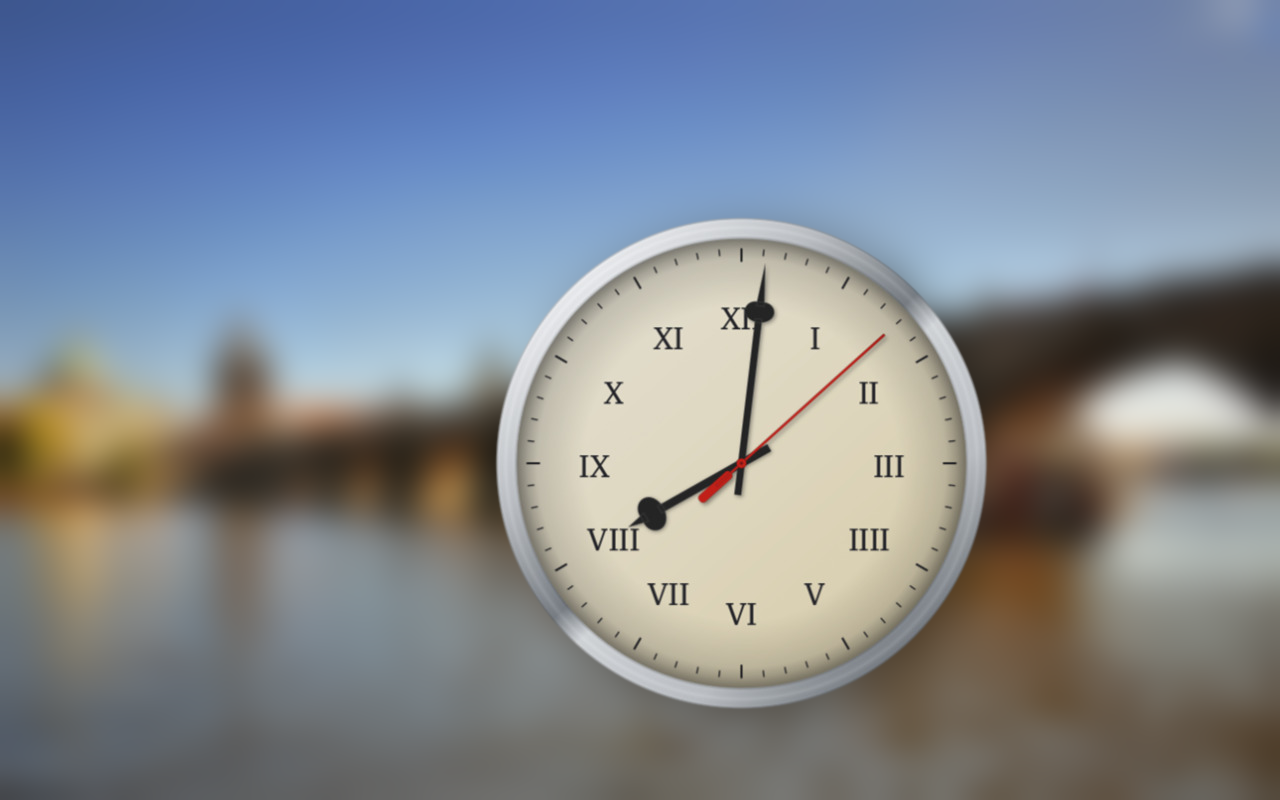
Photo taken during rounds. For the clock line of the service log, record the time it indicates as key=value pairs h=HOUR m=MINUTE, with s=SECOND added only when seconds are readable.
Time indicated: h=8 m=1 s=8
